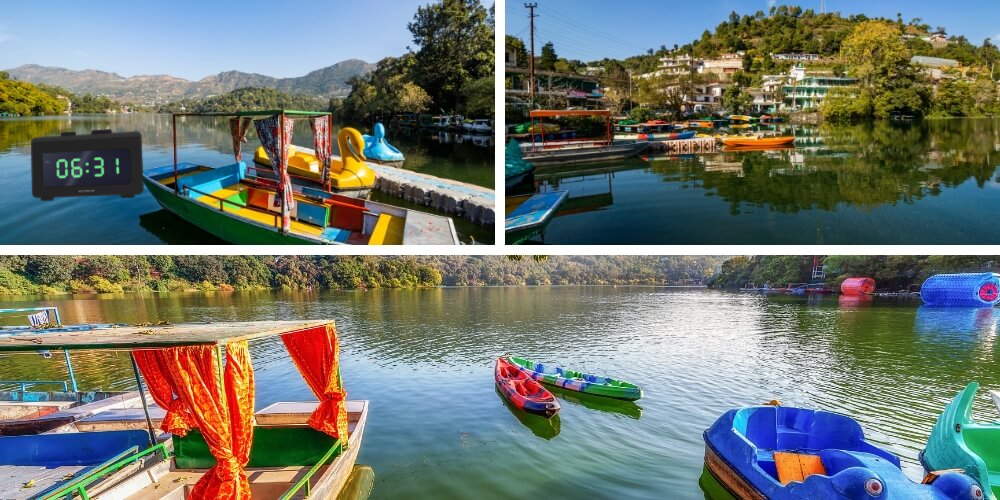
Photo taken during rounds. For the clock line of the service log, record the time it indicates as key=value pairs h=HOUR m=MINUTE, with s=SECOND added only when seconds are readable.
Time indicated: h=6 m=31
